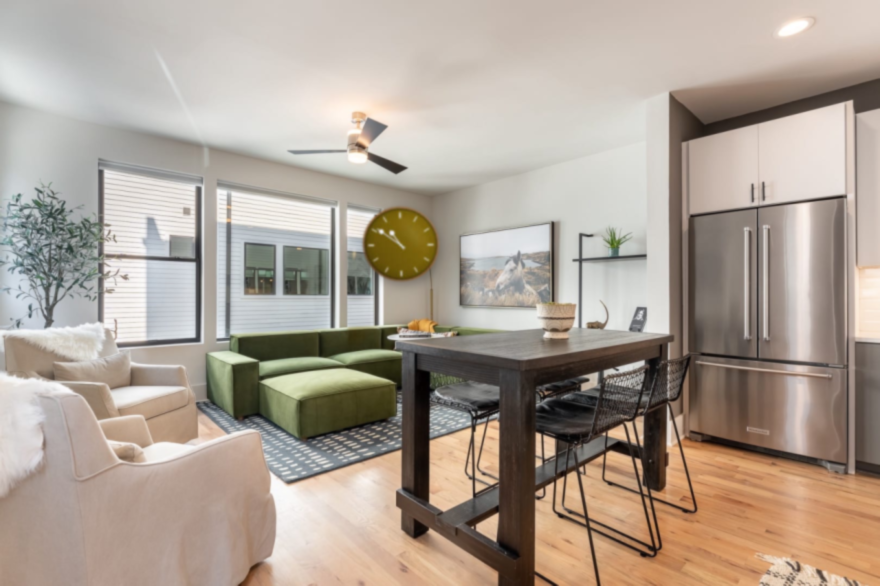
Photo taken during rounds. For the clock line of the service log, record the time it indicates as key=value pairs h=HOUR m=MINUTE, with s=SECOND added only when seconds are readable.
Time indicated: h=10 m=51
